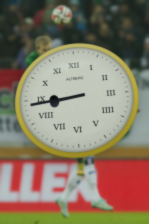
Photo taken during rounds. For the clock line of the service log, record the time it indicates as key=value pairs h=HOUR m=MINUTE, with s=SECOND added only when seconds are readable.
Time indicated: h=8 m=44
